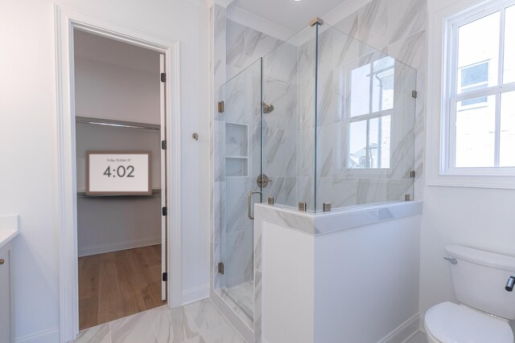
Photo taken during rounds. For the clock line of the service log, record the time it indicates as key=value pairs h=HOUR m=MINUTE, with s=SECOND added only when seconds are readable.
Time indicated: h=4 m=2
